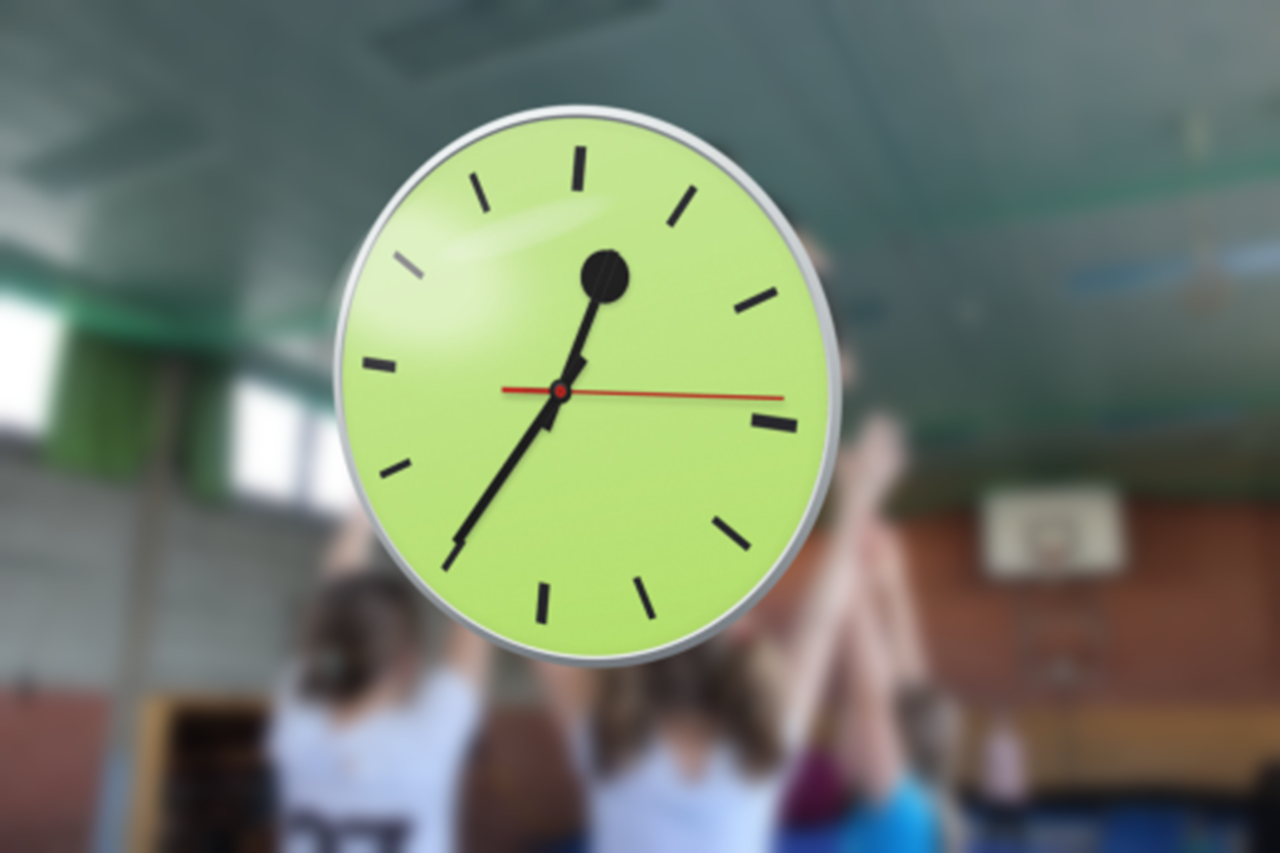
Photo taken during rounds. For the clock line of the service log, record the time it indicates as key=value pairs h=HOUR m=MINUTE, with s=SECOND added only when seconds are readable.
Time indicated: h=12 m=35 s=14
